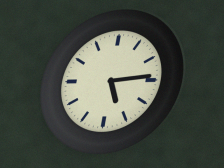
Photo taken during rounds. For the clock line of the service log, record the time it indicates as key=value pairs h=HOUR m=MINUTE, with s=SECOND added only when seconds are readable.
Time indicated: h=5 m=14
